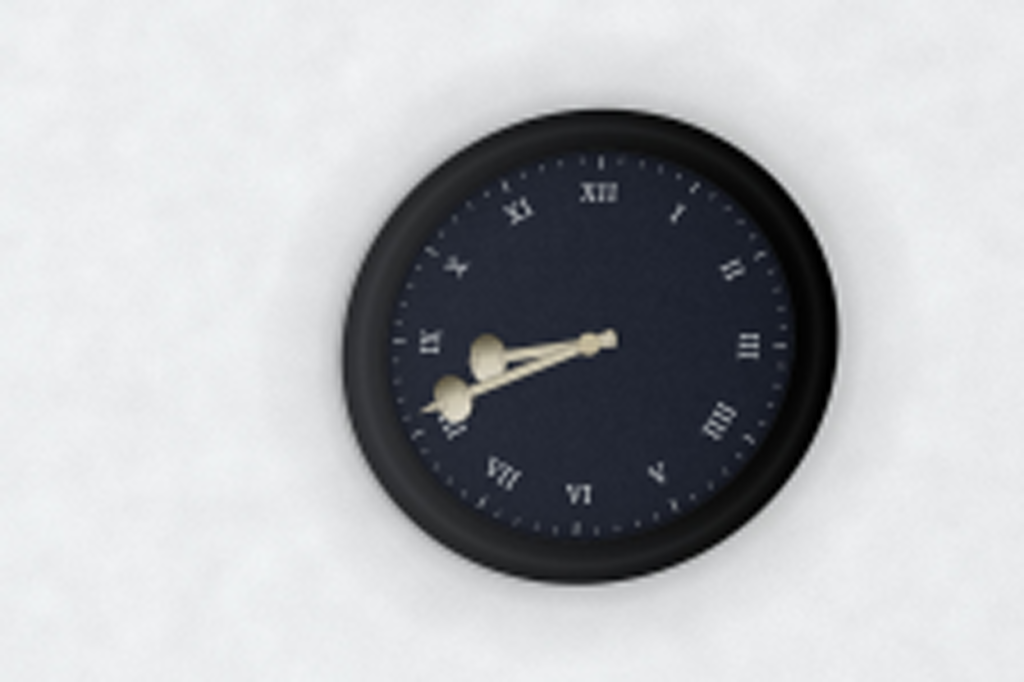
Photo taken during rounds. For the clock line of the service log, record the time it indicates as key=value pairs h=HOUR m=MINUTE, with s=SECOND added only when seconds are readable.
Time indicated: h=8 m=41
